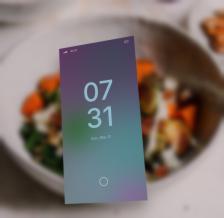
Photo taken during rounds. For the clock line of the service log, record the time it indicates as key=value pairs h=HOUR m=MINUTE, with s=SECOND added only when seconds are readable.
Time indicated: h=7 m=31
